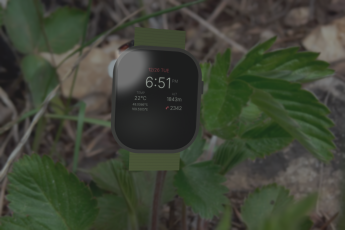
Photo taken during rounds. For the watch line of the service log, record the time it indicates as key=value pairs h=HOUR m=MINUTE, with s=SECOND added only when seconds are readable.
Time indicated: h=6 m=51
